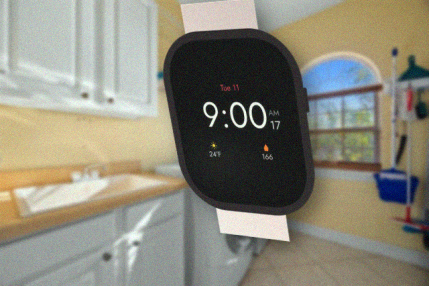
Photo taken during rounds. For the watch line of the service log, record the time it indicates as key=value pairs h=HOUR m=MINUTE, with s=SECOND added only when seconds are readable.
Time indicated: h=9 m=0 s=17
